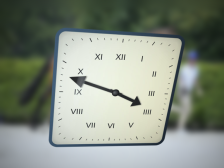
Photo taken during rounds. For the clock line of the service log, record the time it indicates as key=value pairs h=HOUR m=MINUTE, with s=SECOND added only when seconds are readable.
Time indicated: h=3 m=48
